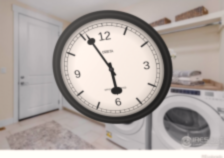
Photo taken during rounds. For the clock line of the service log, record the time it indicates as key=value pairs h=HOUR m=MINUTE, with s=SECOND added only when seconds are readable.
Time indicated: h=5 m=56
